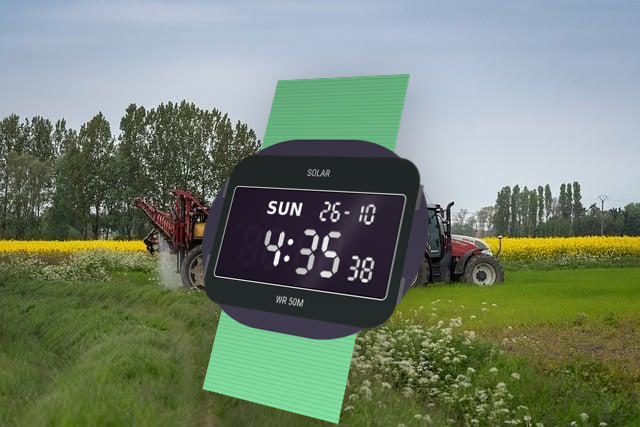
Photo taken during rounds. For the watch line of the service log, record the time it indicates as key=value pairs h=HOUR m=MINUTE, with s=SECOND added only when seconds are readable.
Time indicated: h=4 m=35 s=38
